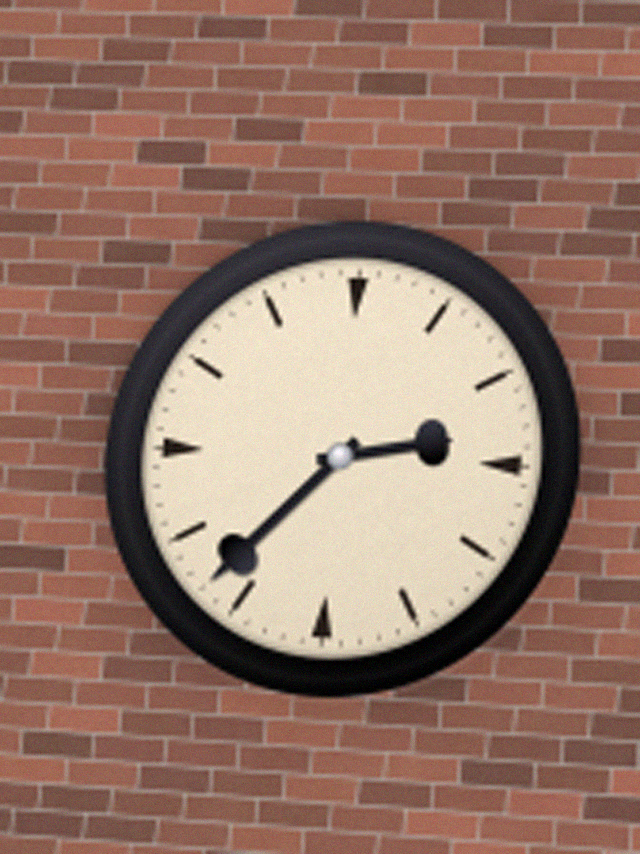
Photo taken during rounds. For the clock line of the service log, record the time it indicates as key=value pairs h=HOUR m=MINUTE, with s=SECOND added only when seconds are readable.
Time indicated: h=2 m=37
